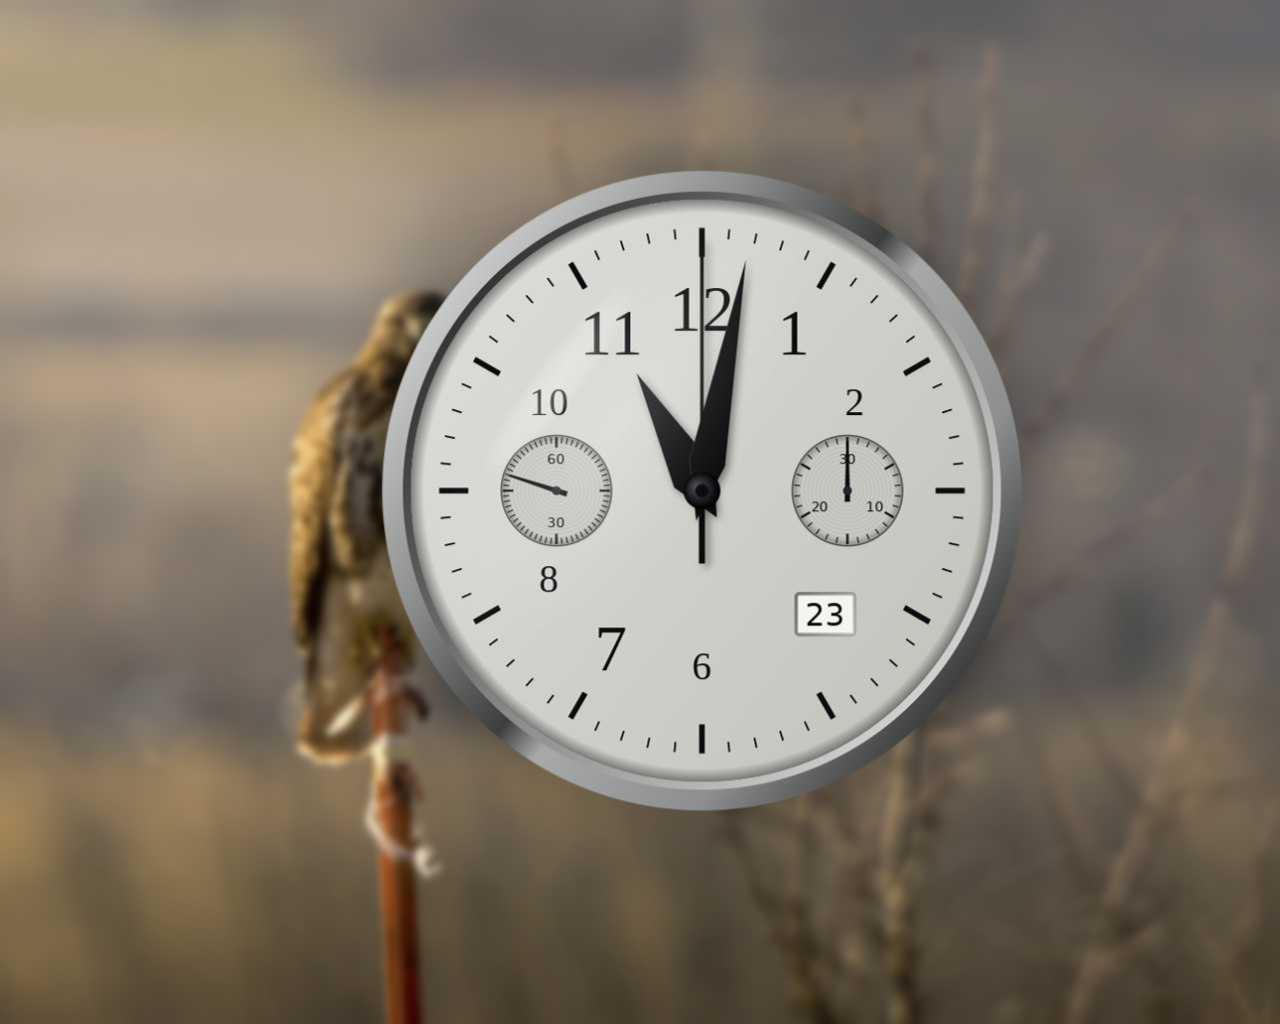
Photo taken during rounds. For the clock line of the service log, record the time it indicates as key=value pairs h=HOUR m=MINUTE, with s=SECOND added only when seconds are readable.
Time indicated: h=11 m=1 s=48
